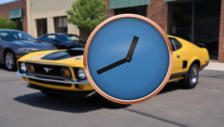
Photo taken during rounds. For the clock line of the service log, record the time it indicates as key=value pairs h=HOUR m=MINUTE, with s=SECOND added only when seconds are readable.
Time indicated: h=12 m=41
